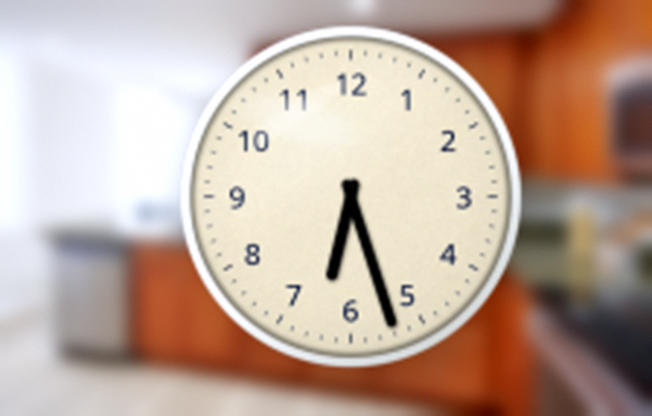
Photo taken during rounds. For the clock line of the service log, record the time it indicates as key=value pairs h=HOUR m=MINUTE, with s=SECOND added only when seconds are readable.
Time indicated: h=6 m=27
